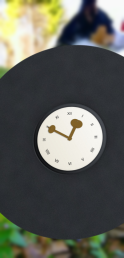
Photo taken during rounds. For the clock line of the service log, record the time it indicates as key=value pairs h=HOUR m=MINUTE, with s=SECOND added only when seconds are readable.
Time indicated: h=12 m=50
